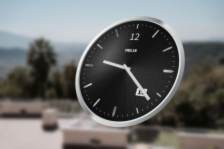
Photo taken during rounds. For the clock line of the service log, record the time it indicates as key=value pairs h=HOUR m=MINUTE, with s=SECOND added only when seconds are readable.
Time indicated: h=9 m=22
